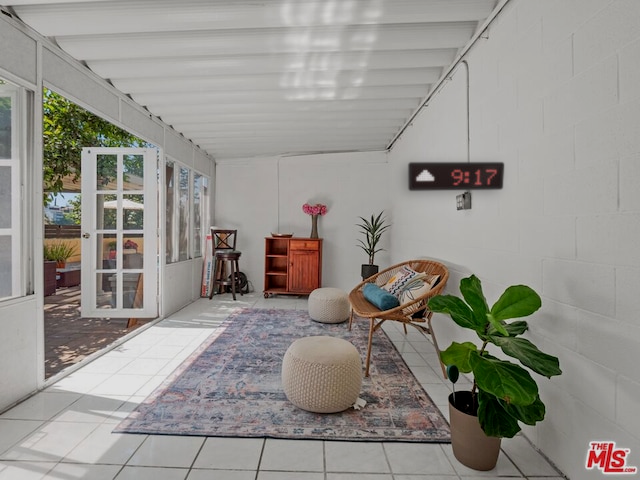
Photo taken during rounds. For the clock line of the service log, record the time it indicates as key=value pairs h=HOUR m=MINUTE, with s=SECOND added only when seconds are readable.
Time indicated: h=9 m=17
